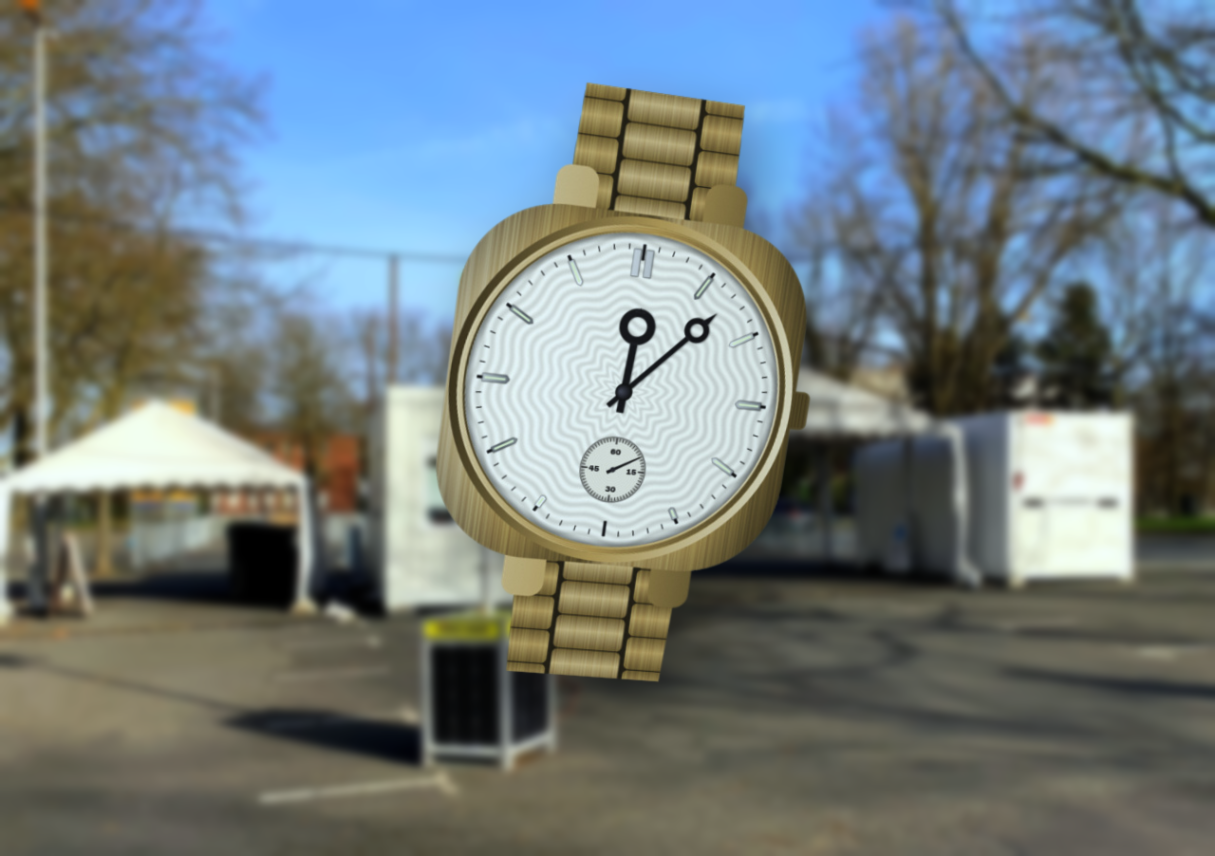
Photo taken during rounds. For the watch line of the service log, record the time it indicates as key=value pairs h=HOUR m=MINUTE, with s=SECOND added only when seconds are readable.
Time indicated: h=12 m=7 s=10
